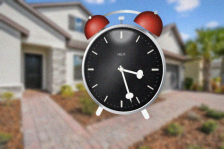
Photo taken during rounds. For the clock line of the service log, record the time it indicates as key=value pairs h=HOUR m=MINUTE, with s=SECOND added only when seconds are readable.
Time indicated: h=3 m=27
